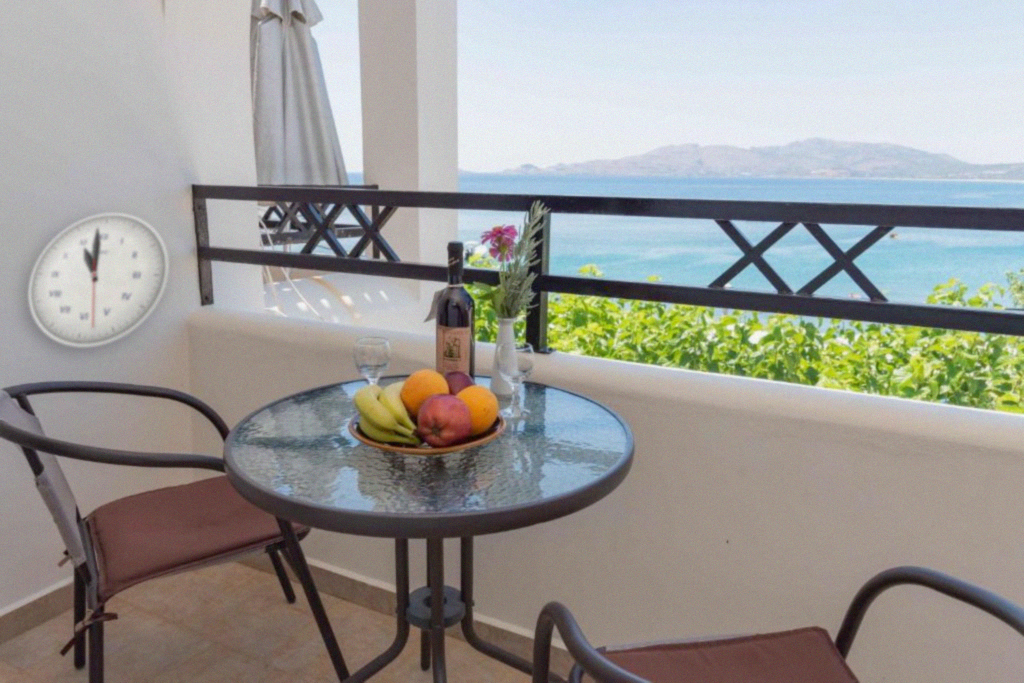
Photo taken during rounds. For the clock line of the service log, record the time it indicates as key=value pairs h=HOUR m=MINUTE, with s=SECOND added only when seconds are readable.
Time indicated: h=10 m=58 s=28
